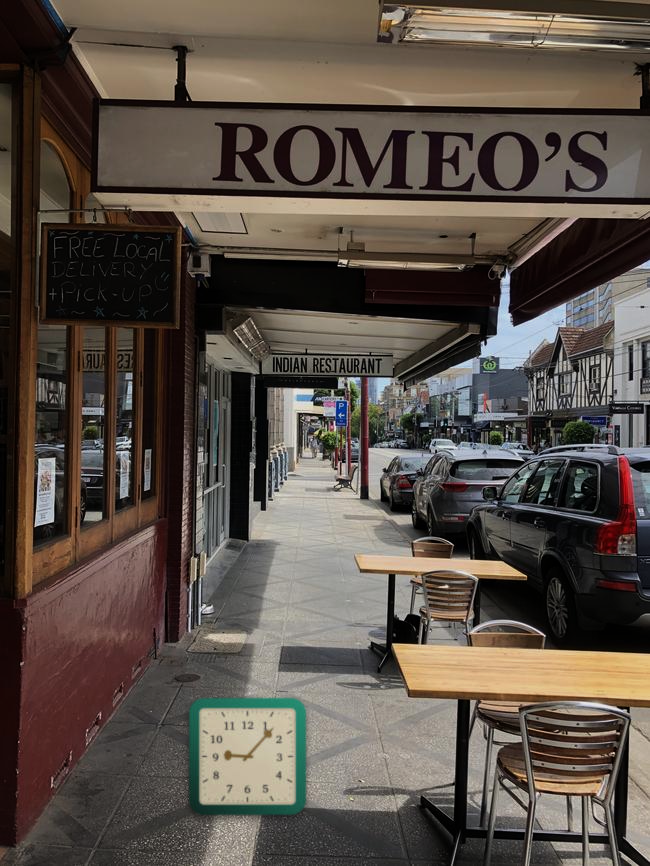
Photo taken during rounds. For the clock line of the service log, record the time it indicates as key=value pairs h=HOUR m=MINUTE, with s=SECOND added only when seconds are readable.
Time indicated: h=9 m=7
